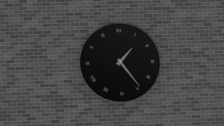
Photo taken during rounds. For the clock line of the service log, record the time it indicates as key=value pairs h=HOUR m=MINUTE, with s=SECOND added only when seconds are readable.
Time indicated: h=1 m=24
